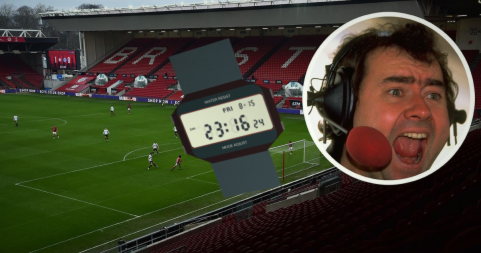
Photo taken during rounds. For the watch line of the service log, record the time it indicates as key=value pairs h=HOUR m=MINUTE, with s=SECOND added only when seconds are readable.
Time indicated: h=23 m=16
